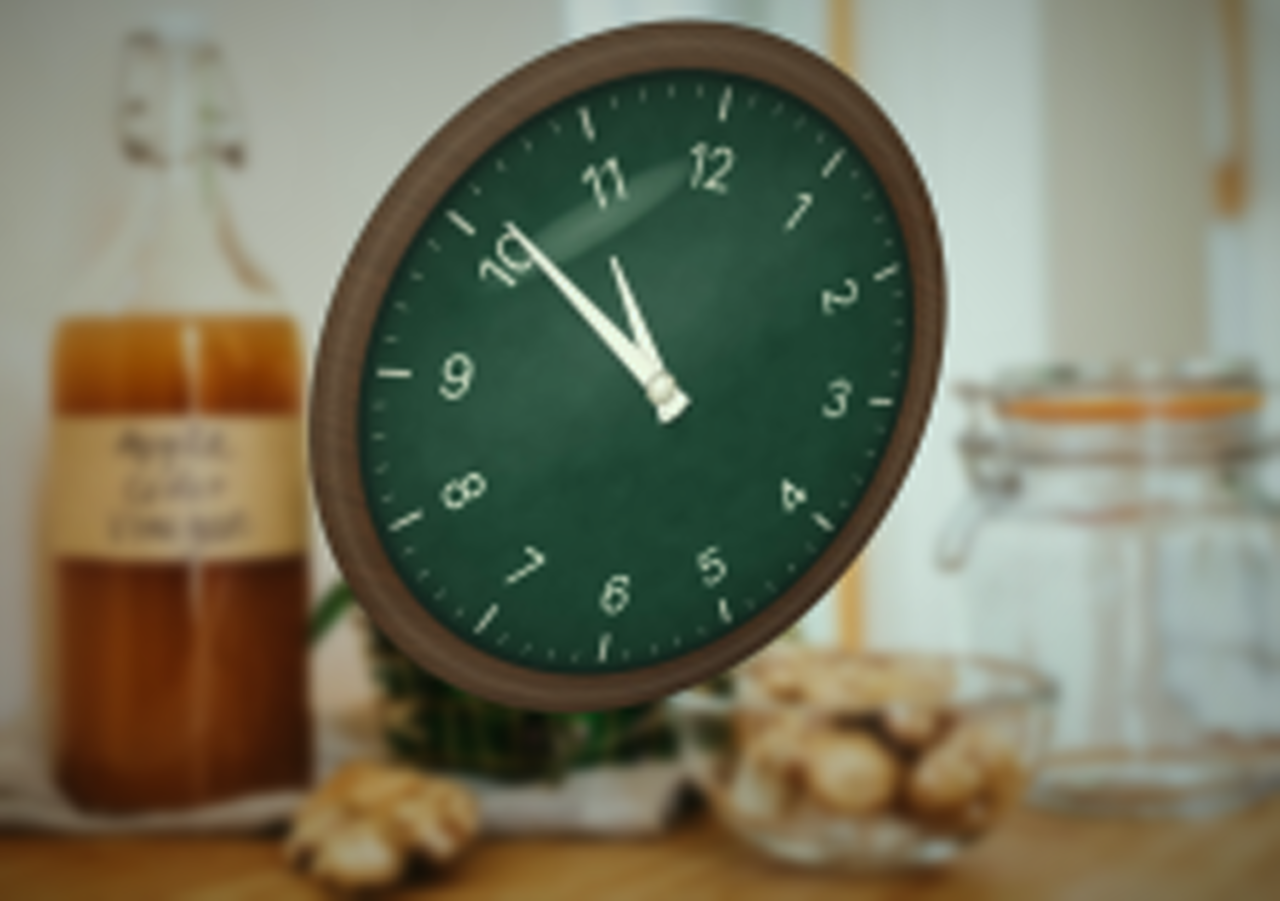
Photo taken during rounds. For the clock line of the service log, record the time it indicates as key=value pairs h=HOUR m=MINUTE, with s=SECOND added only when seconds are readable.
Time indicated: h=10 m=51
